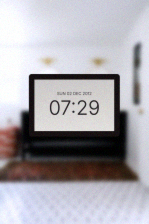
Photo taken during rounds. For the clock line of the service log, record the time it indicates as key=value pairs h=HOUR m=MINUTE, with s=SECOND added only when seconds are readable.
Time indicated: h=7 m=29
